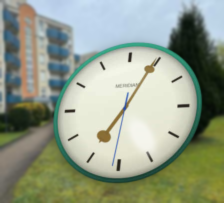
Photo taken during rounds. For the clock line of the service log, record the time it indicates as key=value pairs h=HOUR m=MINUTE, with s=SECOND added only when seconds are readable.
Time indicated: h=7 m=4 s=31
